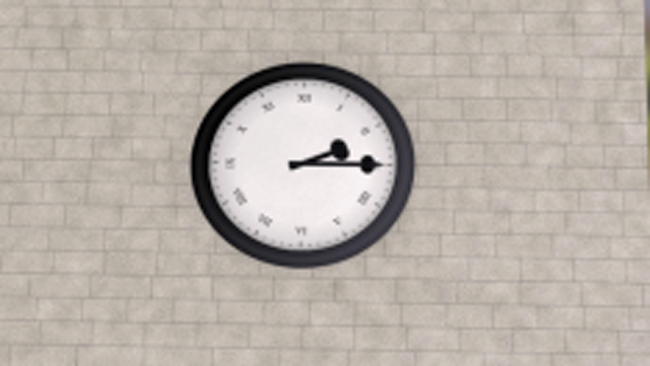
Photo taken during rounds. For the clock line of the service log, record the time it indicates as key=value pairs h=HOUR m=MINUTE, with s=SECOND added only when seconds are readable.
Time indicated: h=2 m=15
